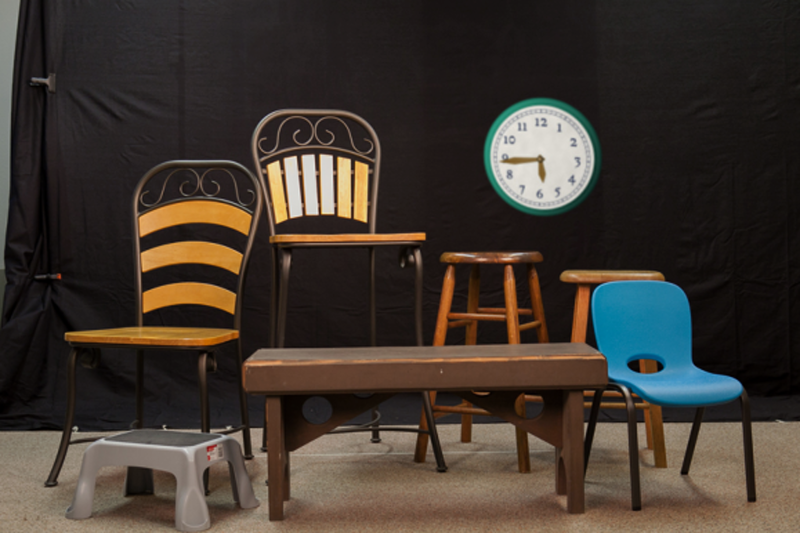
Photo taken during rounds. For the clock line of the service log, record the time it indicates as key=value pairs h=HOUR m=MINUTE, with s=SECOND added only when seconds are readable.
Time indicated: h=5 m=44
